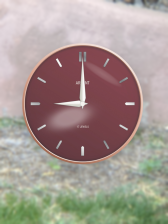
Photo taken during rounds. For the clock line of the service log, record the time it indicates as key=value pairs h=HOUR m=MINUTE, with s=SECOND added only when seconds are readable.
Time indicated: h=9 m=0
